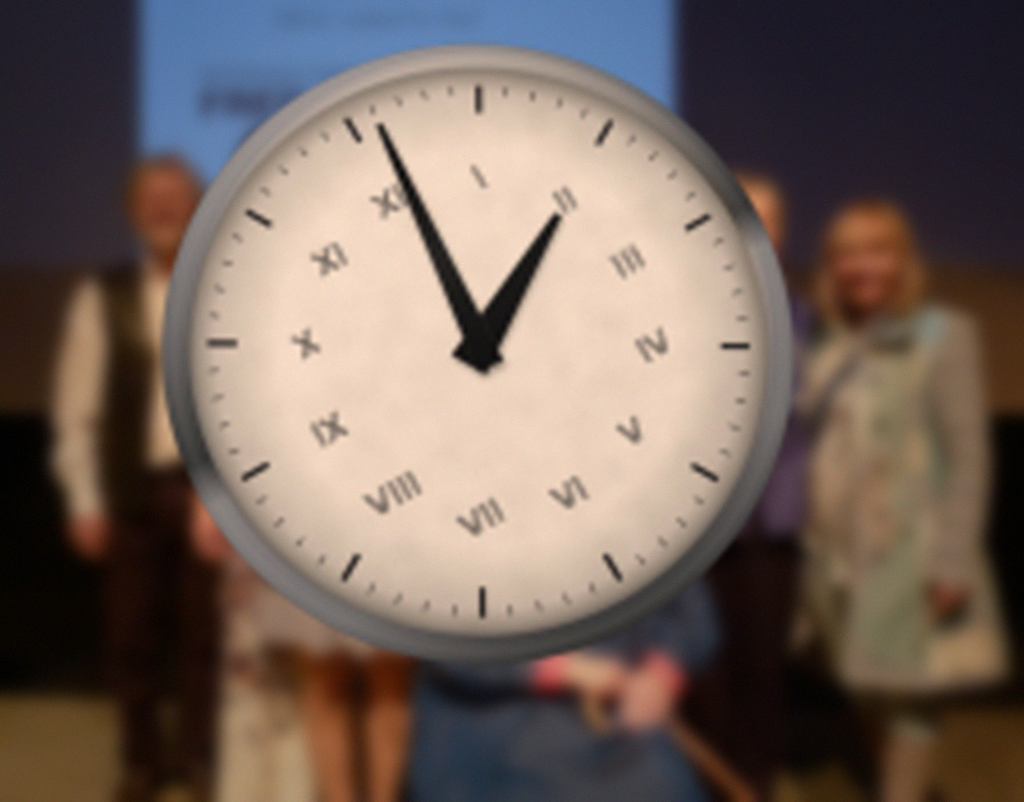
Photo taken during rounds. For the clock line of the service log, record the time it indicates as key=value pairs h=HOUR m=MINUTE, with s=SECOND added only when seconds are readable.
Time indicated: h=2 m=1
